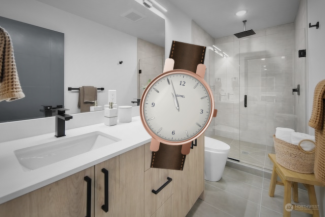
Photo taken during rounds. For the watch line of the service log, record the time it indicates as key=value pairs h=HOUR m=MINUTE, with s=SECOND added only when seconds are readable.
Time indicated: h=10 m=56
